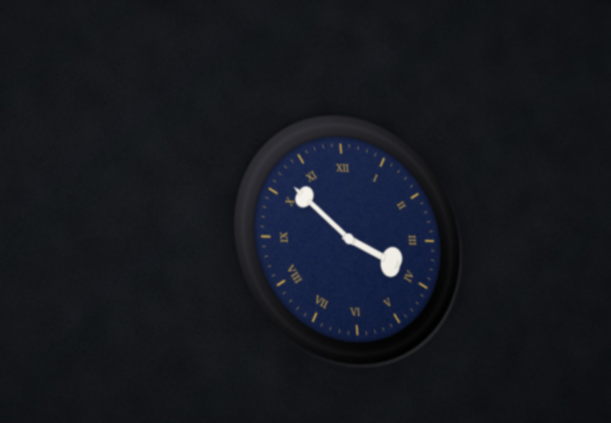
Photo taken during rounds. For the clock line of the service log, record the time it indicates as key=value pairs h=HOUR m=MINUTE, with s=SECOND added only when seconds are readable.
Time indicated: h=3 m=52
